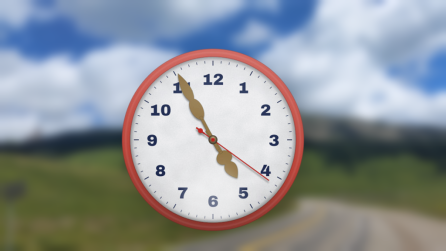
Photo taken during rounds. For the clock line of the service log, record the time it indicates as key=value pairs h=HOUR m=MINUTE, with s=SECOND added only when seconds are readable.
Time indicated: h=4 m=55 s=21
